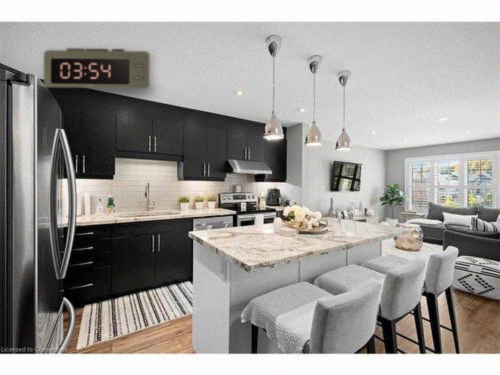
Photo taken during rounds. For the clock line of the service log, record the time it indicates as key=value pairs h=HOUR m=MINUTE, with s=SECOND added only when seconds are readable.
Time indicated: h=3 m=54
